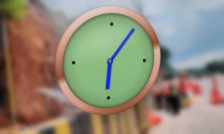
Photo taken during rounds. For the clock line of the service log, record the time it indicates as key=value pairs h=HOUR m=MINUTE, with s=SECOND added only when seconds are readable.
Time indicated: h=6 m=6
